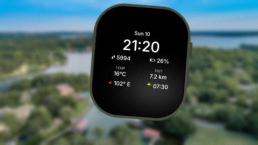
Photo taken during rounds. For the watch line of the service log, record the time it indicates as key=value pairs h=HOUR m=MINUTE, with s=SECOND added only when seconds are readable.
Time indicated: h=21 m=20
